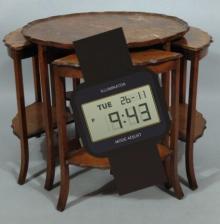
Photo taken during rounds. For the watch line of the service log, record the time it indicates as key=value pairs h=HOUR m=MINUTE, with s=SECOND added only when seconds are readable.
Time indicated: h=9 m=43
